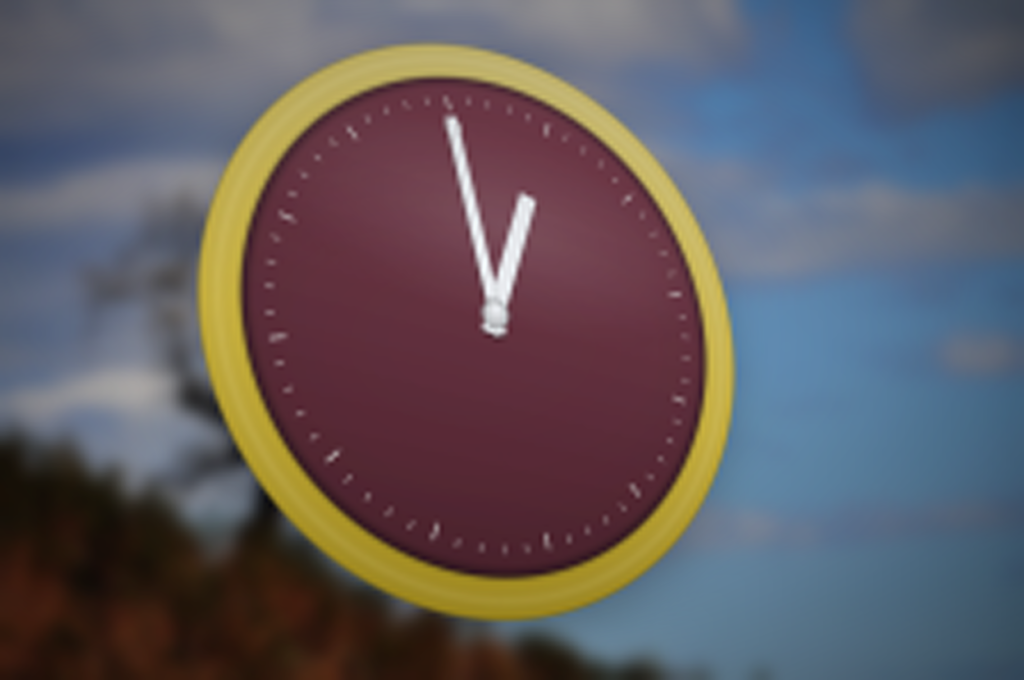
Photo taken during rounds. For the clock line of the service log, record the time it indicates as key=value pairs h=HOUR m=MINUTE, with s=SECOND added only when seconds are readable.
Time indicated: h=1 m=0
